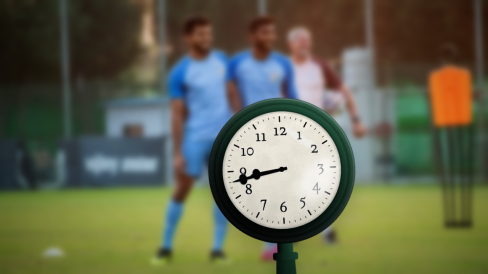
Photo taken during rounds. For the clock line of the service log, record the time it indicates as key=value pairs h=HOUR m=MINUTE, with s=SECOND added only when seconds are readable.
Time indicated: h=8 m=43
